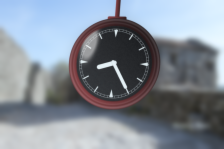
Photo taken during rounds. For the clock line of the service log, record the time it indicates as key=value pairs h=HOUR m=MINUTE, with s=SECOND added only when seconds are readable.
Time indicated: h=8 m=25
